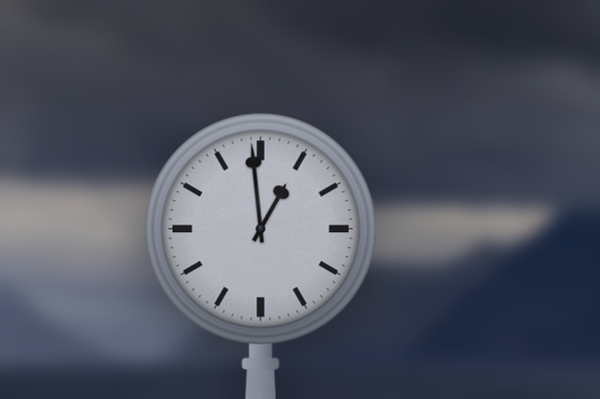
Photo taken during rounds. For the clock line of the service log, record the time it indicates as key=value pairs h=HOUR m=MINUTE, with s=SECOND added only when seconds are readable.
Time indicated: h=12 m=59
